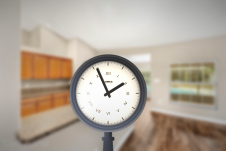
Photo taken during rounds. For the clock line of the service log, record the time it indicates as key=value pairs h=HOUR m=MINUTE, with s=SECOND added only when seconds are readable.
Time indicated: h=1 m=56
